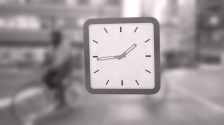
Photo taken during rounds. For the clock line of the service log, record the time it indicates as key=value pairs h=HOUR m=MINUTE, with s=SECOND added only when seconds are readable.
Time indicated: h=1 m=44
